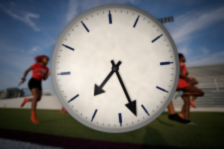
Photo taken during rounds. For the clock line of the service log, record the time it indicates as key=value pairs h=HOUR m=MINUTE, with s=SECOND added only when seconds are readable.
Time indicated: h=7 m=27
